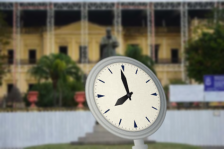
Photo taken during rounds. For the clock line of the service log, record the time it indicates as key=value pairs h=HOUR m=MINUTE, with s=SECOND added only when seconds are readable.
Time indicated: h=7 m=59
